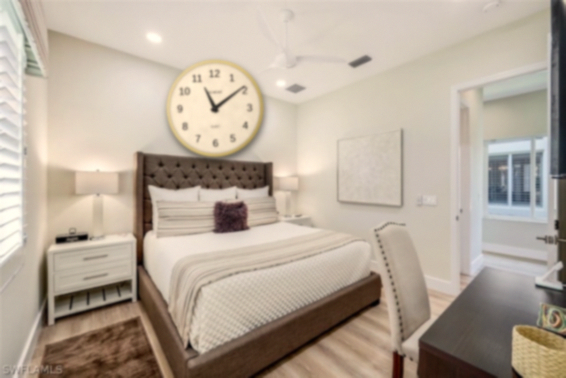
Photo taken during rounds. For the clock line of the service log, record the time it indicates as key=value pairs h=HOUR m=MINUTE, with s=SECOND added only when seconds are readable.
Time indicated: h=11 m=9
